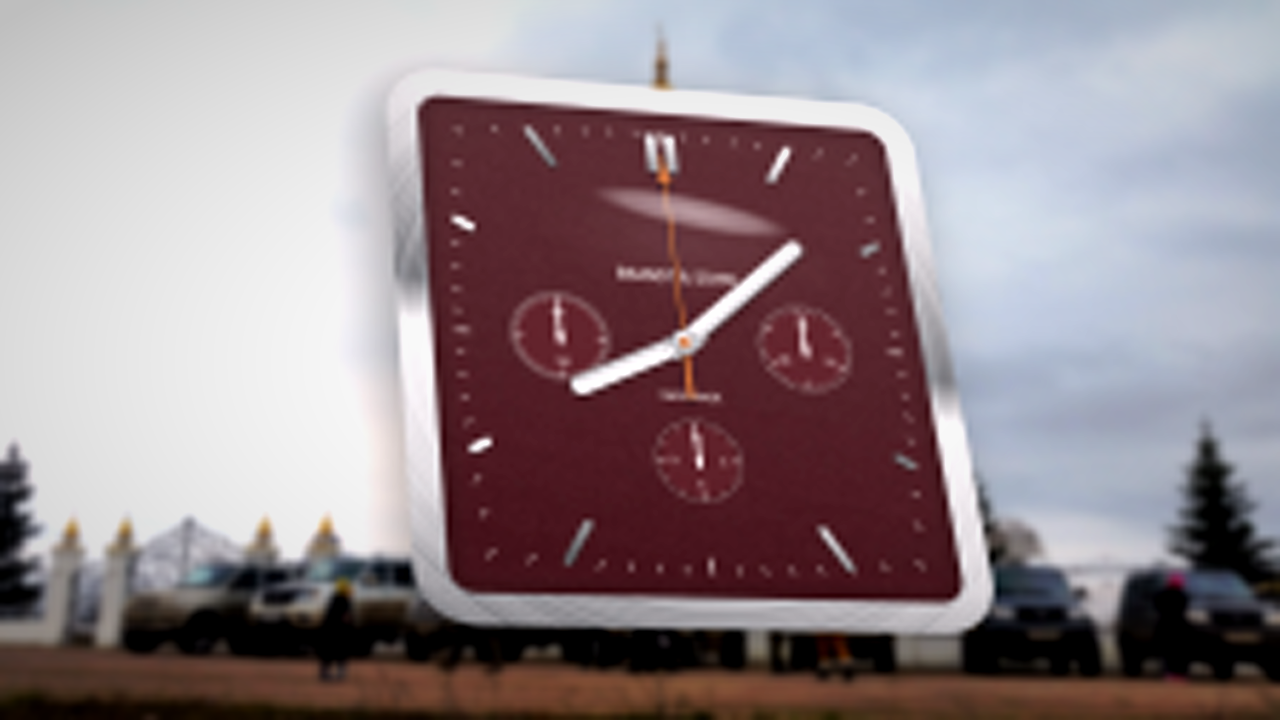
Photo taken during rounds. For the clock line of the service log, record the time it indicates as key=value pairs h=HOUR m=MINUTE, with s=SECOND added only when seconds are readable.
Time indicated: h=8 m=8
